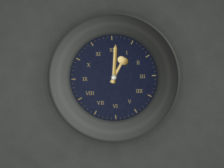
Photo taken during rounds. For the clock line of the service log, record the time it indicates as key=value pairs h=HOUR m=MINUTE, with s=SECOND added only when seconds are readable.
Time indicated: h=1 m=1
